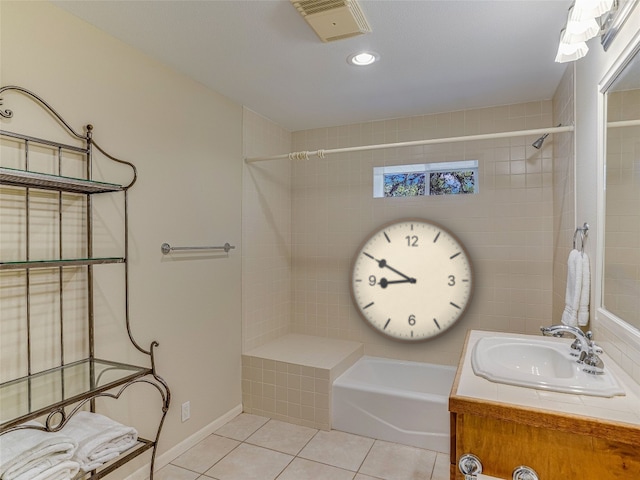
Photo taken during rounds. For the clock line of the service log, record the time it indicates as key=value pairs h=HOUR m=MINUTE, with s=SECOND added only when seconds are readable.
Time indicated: h=8 m=50
